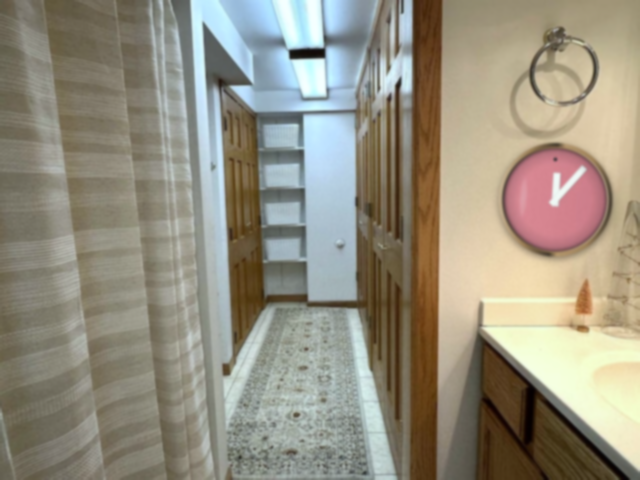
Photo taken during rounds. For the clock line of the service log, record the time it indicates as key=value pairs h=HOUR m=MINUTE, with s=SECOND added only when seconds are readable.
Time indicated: h=12 m=7
